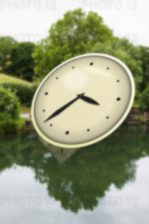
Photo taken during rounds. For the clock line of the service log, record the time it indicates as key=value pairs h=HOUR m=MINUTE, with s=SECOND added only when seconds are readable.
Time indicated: h=3 m=37
